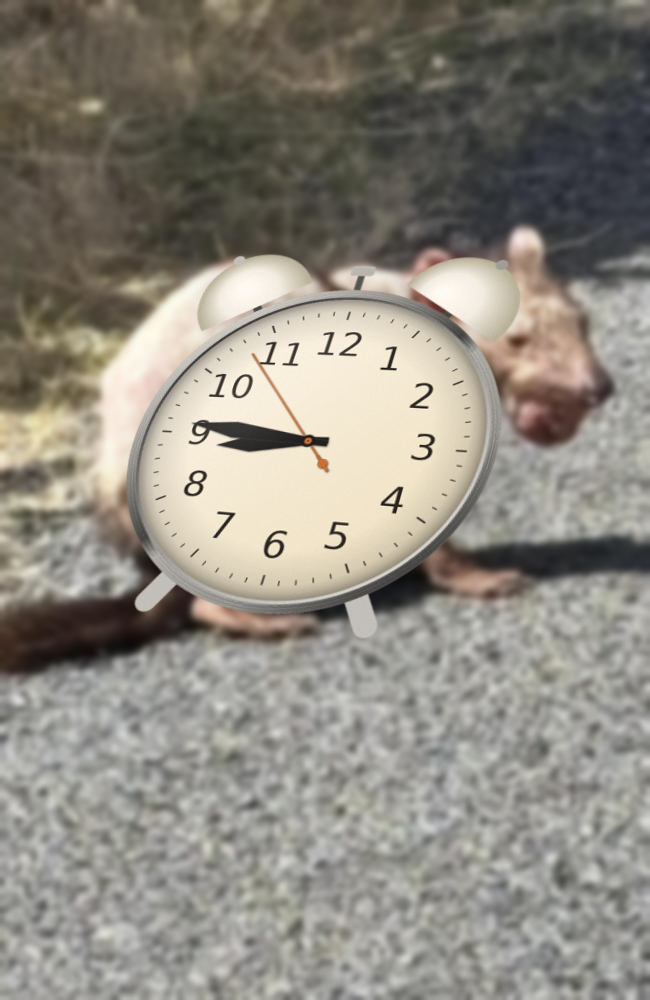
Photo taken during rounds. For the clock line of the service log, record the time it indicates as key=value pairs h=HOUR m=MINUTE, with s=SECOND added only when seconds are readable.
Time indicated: h=8 m=45 s=53
